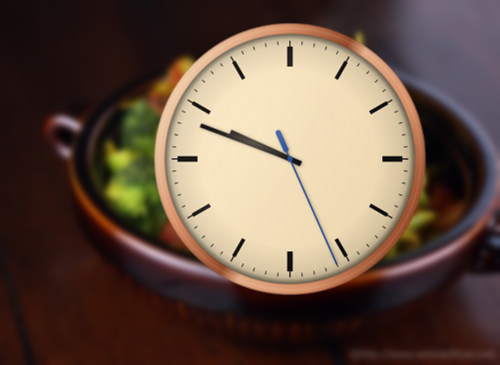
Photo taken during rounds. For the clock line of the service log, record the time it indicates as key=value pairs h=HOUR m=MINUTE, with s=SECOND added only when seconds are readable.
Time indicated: h=9 m=48 s=26
